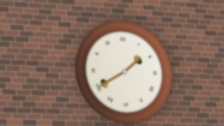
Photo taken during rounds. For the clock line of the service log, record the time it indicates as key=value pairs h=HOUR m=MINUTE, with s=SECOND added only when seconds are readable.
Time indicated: h=1 m=40
